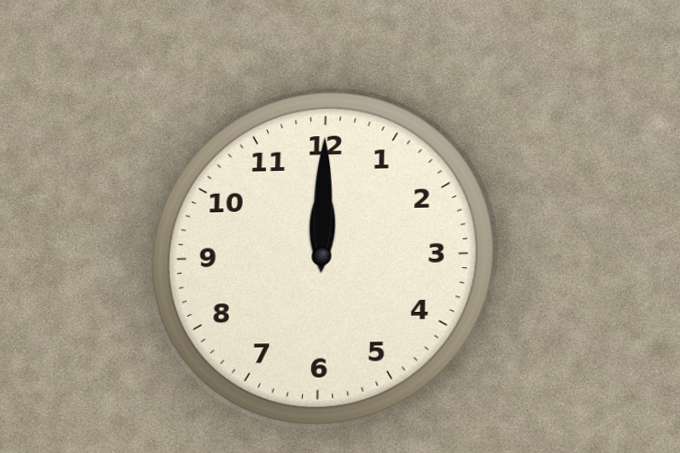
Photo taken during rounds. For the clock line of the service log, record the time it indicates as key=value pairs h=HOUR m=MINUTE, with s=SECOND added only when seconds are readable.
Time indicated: h=12 m=0
